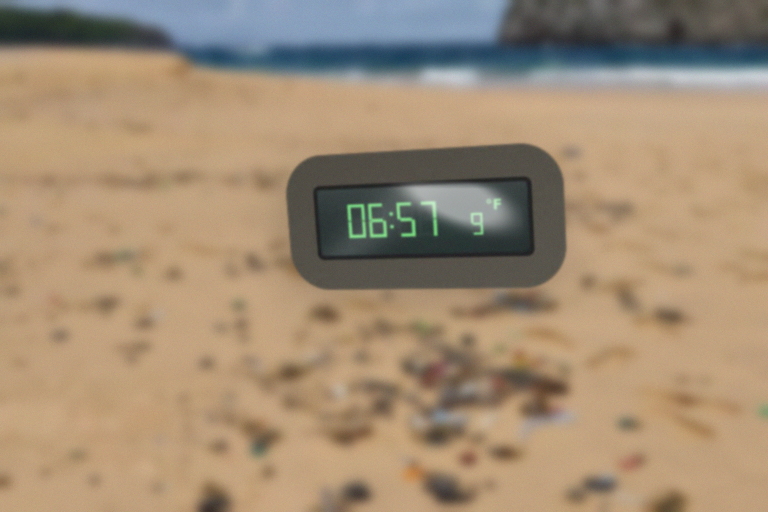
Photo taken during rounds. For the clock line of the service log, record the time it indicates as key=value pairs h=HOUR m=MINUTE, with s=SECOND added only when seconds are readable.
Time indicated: h=6 m=57
